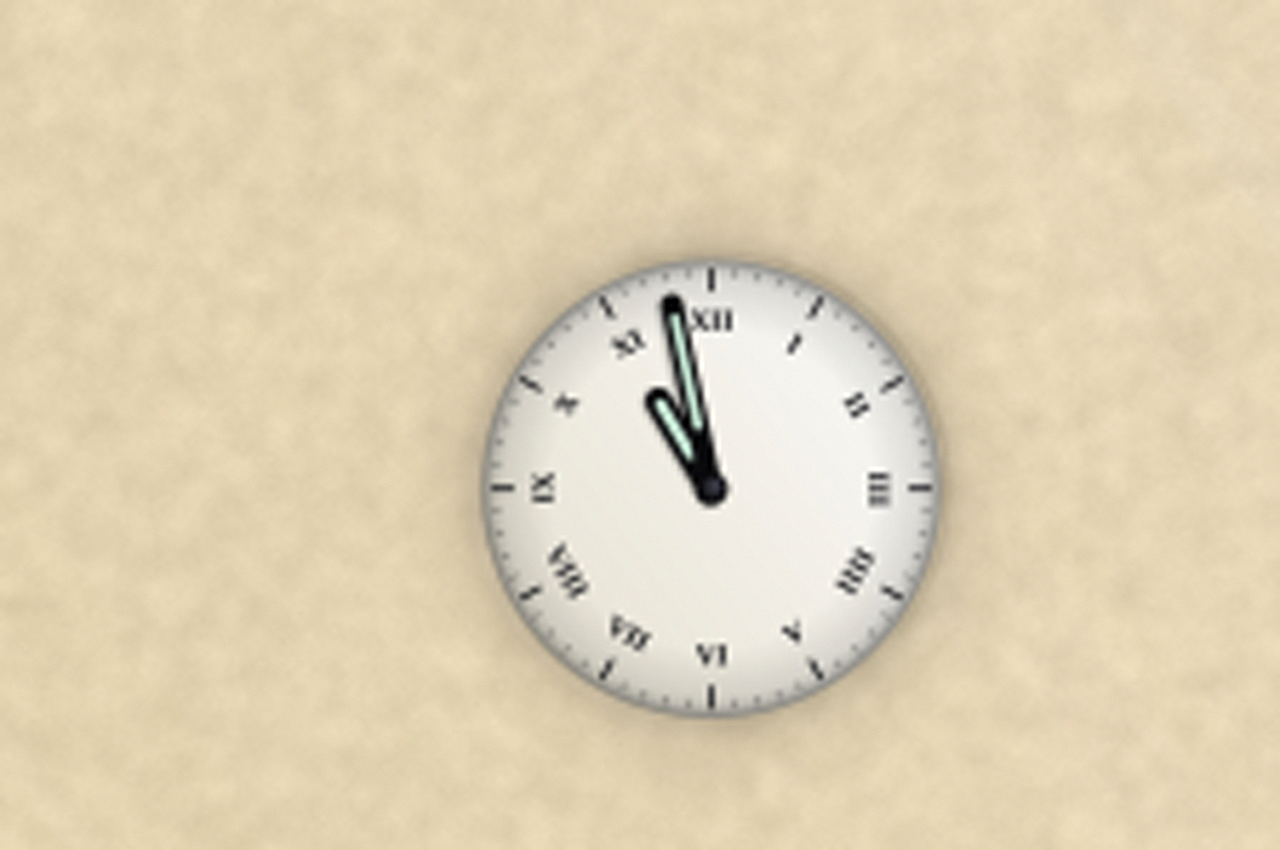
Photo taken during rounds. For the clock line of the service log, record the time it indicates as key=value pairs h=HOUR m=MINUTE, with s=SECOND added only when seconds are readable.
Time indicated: h=10 m=58
